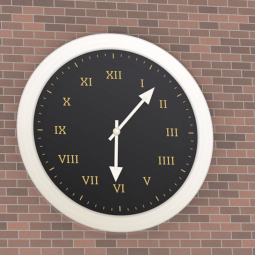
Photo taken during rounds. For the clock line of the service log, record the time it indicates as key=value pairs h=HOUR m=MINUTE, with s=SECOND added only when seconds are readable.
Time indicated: h=6 m=7
